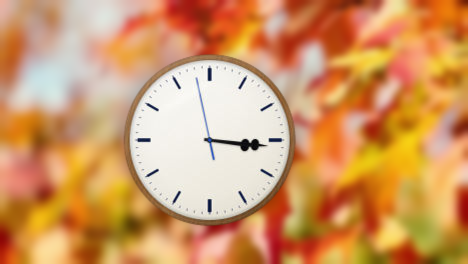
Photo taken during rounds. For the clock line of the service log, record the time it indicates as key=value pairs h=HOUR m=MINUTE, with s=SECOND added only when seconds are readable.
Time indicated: h=3 m=15 s=58
